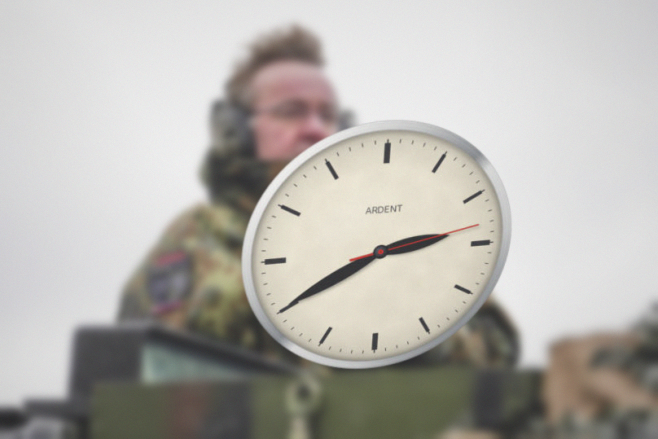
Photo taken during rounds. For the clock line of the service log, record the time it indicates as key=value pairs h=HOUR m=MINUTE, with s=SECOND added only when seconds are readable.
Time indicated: h=2 m=40 s=13
